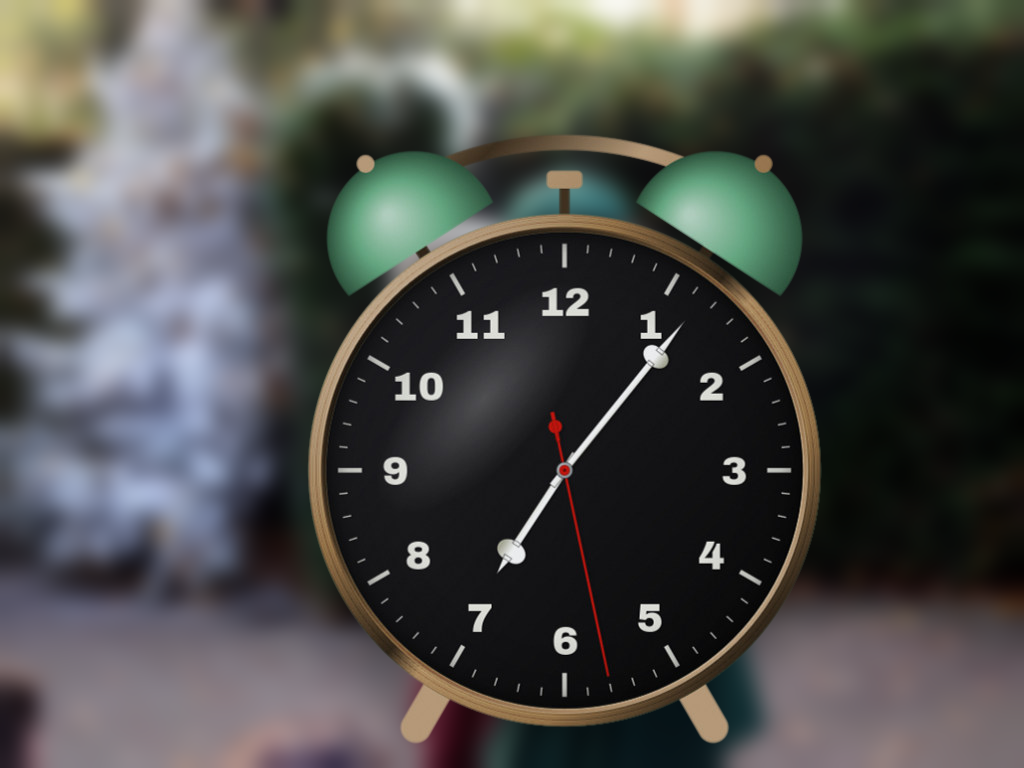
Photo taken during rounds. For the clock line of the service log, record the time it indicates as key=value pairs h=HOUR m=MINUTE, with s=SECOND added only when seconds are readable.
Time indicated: h=7 m=6 s=28
